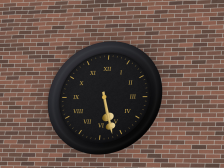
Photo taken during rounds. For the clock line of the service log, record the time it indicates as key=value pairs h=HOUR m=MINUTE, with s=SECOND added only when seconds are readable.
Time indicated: h=5 m=27
